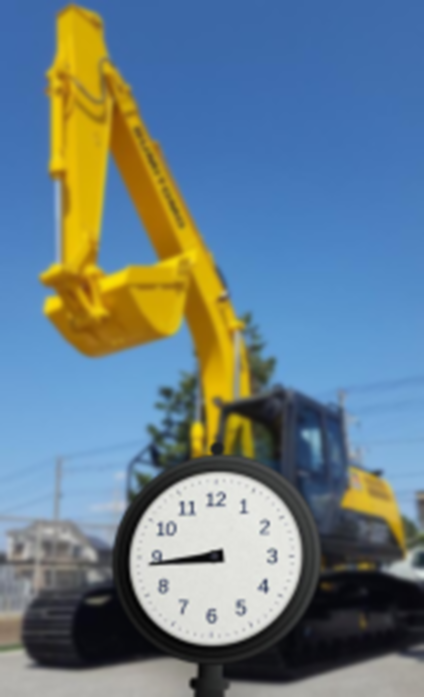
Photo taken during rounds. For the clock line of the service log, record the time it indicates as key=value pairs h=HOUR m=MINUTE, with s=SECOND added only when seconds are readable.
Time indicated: h=8 m=44
